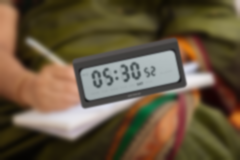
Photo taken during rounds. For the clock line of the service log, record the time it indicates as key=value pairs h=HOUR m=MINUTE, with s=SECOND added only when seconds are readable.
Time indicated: h=5 m=30
